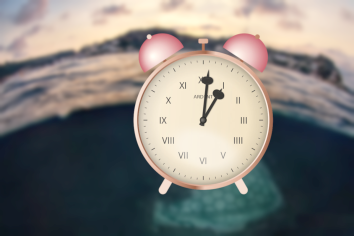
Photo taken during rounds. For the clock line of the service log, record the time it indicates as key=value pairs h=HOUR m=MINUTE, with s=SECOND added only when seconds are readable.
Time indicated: h=1 m=1
